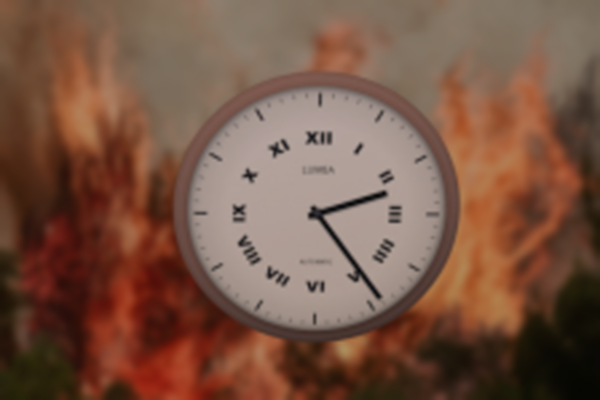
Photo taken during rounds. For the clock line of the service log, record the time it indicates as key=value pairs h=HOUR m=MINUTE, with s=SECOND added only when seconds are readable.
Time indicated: h=2 m=24
